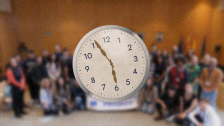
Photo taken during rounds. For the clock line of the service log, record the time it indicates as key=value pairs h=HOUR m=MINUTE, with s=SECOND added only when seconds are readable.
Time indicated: h=5 m=56
